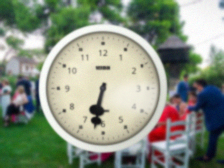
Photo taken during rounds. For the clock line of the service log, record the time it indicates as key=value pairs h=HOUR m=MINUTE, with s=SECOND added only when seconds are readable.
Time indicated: h=6 m=32
